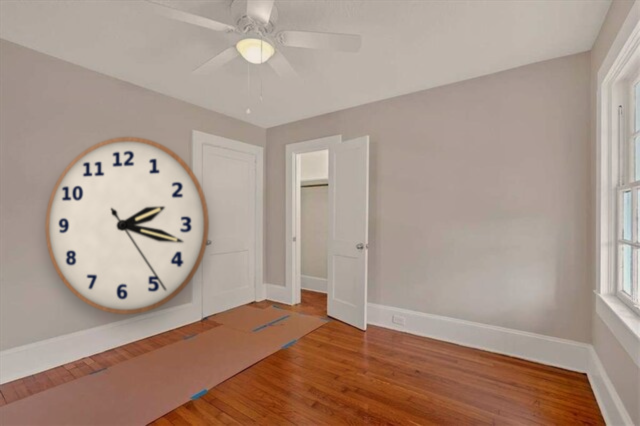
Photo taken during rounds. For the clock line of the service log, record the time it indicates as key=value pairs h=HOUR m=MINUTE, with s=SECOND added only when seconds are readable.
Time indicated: h=2 m=17 s=24
